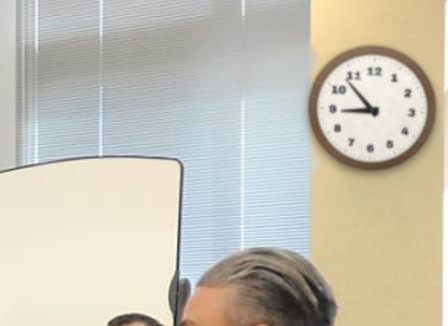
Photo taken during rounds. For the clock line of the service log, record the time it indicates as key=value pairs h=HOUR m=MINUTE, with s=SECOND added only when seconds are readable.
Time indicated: h=8 m=53
